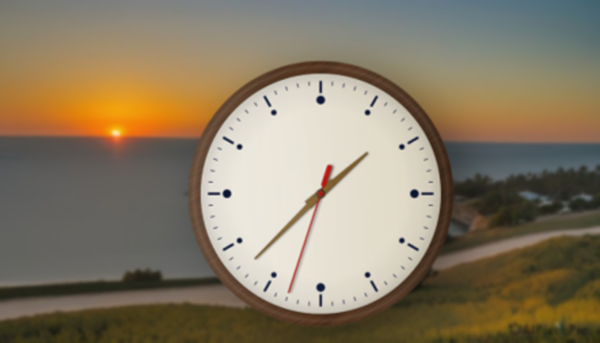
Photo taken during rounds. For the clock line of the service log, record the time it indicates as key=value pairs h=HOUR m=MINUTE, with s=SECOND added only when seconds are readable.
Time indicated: h=1 m=37 s=33
